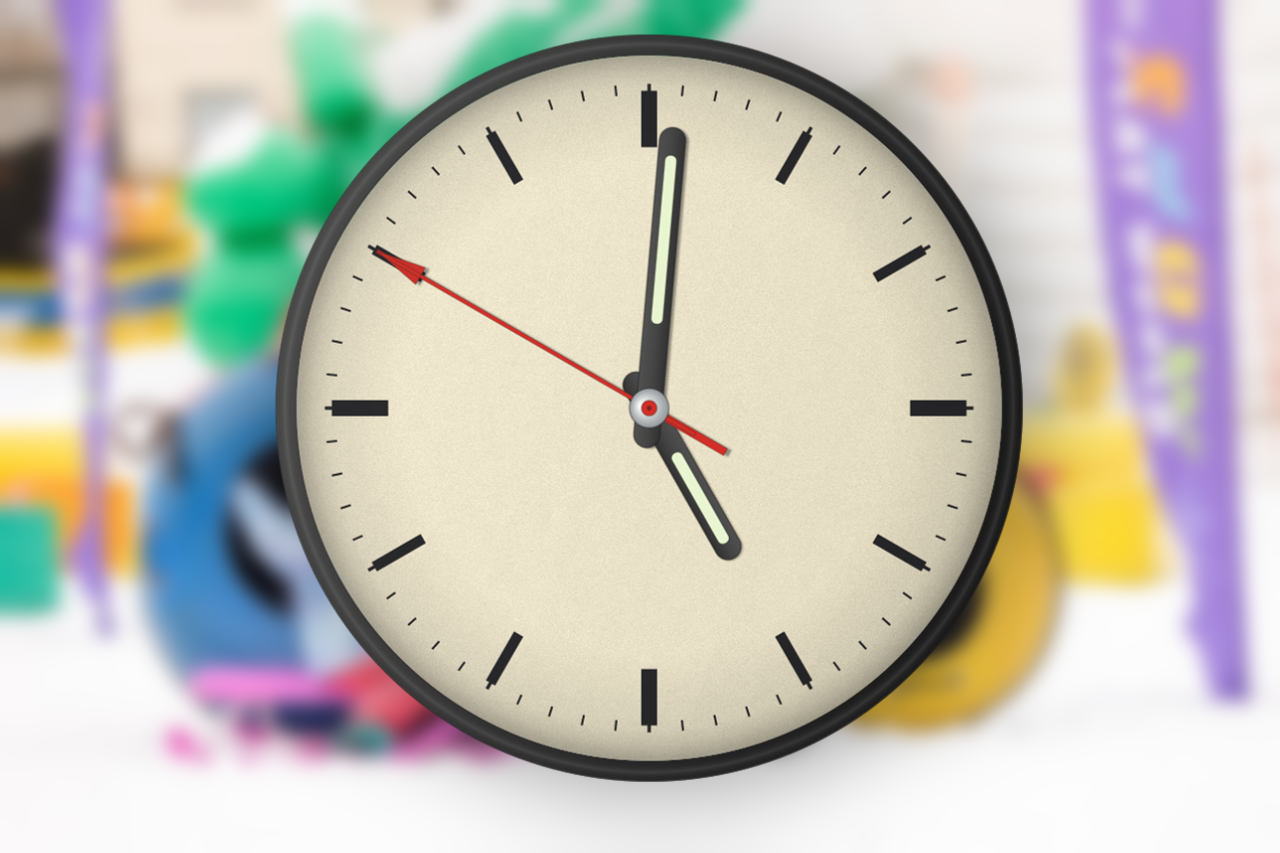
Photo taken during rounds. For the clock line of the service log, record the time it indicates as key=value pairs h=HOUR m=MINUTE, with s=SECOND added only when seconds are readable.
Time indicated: h=5 m=0 s=50
